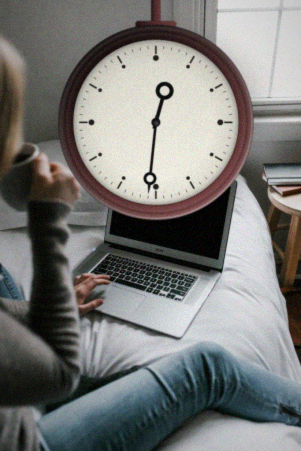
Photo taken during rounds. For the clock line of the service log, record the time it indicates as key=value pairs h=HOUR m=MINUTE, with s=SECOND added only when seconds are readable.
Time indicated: h=12 m=31
